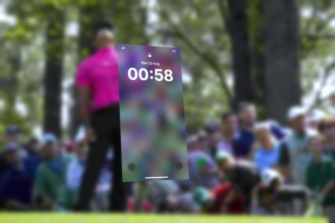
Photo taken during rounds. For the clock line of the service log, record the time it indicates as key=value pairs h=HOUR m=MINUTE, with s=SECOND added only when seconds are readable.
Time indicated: h=0 m=58
